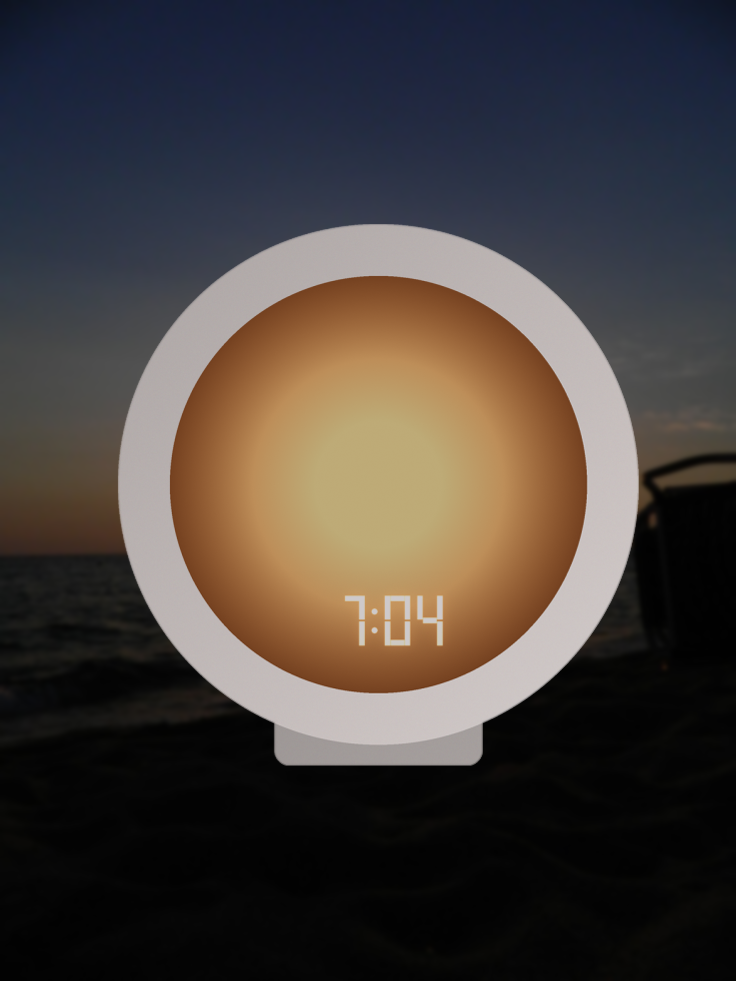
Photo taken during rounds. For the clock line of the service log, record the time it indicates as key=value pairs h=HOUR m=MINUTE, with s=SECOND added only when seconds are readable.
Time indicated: h=7 m=4
